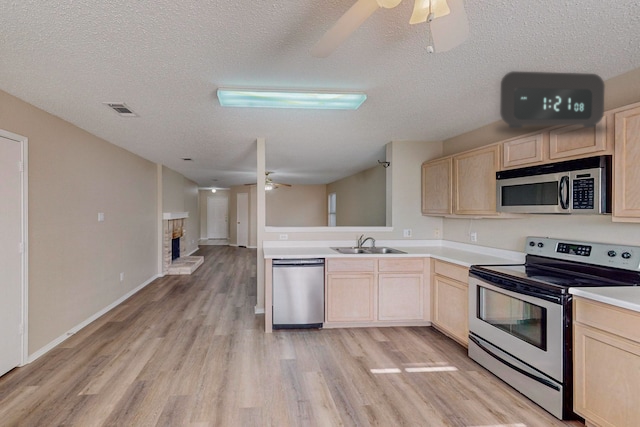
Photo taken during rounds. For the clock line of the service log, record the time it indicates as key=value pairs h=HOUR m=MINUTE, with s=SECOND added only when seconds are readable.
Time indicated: h=1 m=21
